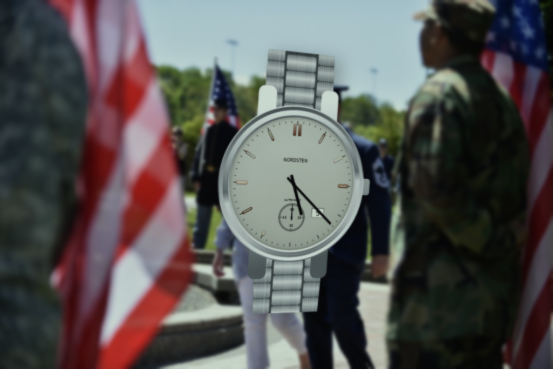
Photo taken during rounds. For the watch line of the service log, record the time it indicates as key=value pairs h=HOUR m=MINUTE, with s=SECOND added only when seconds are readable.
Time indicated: h=5 m=22
